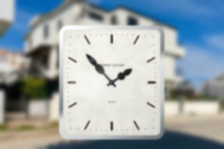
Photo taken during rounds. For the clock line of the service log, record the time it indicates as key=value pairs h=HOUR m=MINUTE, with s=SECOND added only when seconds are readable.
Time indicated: h=1 m=53
